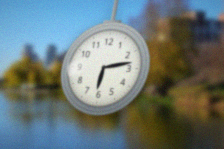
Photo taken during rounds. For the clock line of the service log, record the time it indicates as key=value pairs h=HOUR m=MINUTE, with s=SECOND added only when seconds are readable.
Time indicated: h=6 m=13
